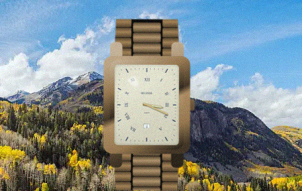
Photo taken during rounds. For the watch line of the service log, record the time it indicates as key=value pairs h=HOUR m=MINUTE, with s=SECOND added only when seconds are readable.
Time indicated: h=3 m=19
